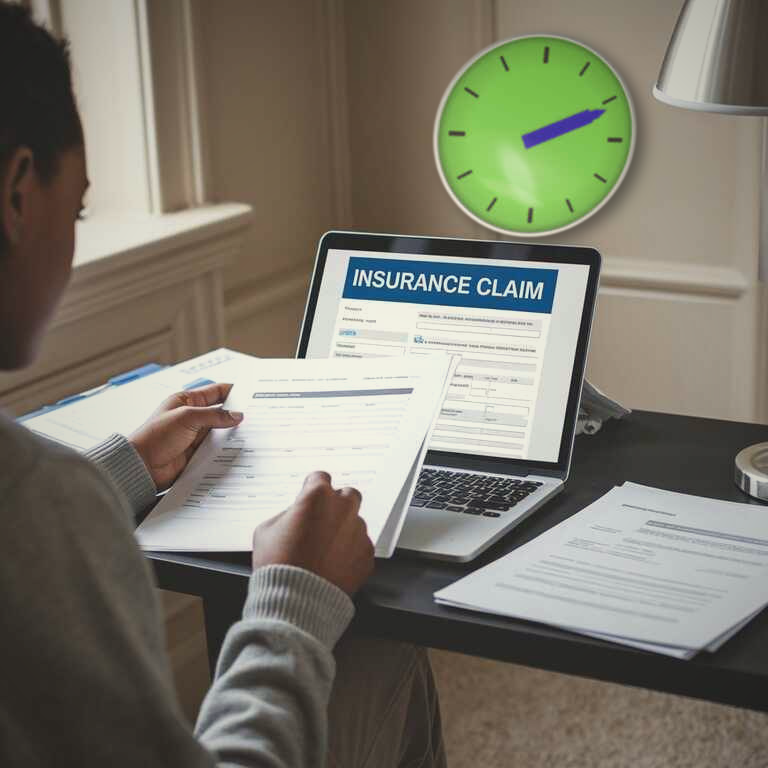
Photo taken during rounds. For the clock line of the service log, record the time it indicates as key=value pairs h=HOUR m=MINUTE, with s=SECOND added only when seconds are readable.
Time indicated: h=2 m=11
